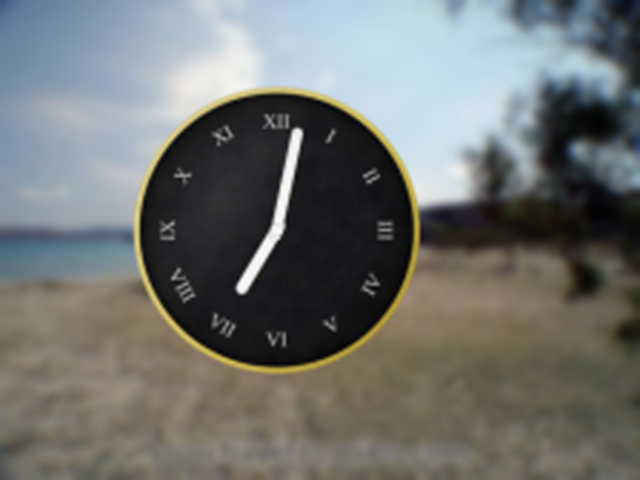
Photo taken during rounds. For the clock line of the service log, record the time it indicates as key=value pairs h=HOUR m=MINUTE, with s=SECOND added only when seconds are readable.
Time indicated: h=7 m=2
